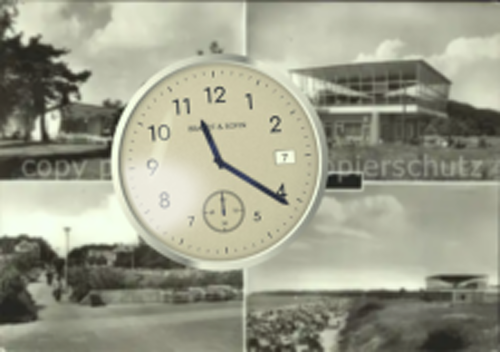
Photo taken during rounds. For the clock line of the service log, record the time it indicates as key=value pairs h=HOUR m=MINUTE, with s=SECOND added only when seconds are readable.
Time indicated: h=11 m=21
